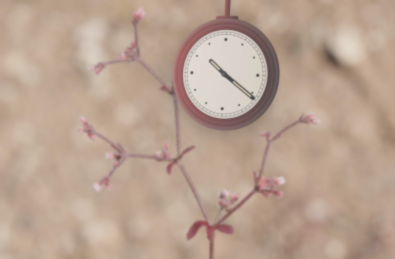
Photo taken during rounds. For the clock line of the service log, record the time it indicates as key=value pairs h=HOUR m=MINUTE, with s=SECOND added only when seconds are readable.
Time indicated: h=10 m=21
